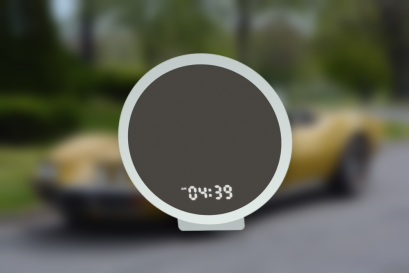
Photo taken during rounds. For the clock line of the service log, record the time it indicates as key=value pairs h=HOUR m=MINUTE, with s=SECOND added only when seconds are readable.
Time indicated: h=4 m=39
